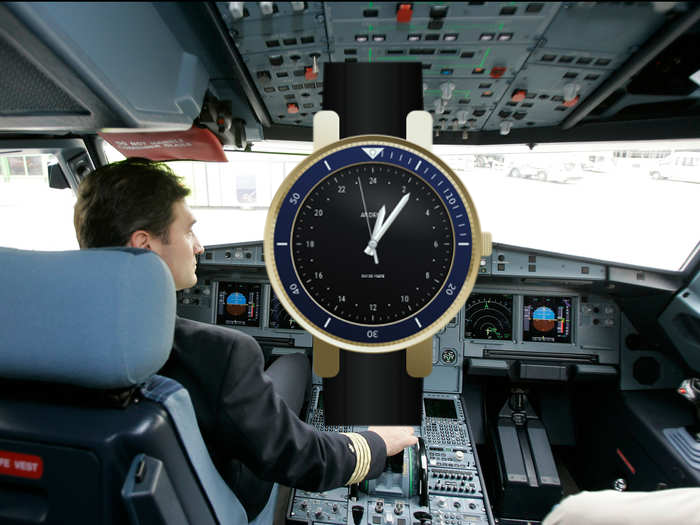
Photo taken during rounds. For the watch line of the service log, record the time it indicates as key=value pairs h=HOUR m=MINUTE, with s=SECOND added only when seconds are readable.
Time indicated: h=1 m=5 s=58
